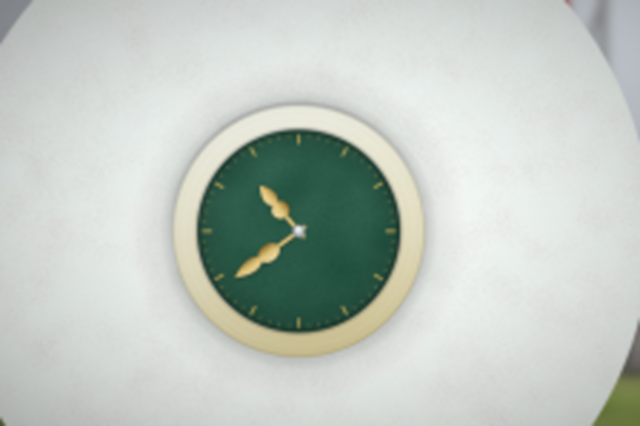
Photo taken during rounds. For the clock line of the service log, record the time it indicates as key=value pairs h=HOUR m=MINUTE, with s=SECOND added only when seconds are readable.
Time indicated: h=10 m=39
